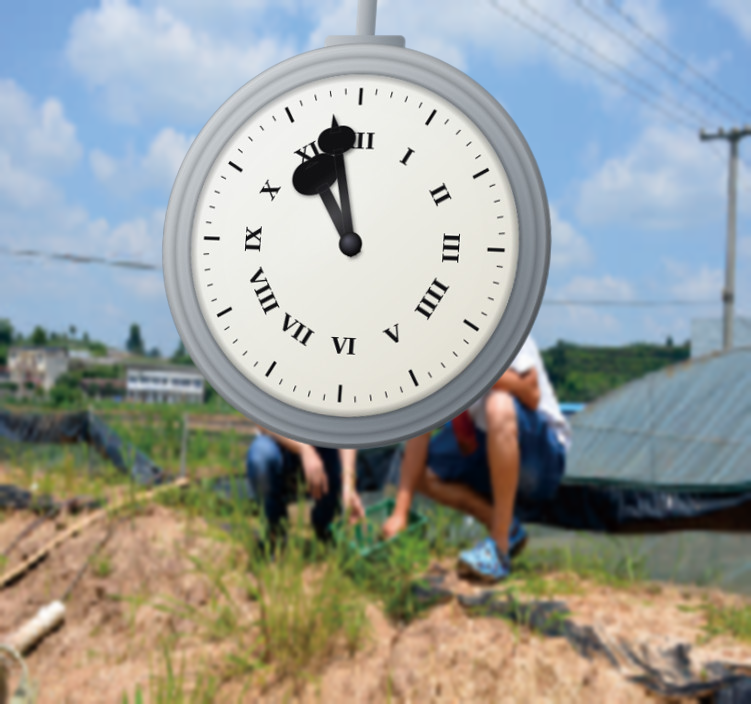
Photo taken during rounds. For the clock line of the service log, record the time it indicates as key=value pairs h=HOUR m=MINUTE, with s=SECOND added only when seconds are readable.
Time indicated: h=10 m=58
